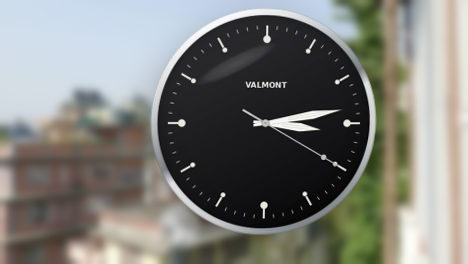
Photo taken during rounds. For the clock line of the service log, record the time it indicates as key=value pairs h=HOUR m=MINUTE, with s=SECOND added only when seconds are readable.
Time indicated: h=3 m=13 s=20
